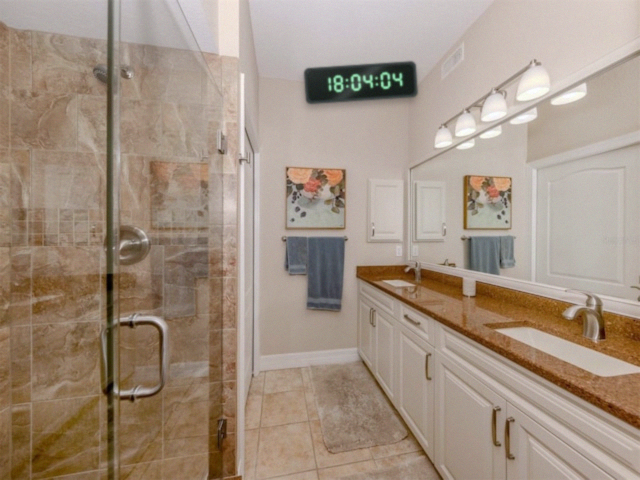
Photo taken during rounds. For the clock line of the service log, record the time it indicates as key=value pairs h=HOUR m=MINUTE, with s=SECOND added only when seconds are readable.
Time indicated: h=18 m=4 s=4
